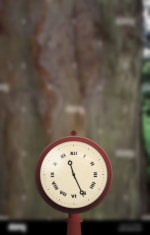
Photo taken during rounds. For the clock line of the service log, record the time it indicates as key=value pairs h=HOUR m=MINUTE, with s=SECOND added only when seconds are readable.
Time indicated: h=11 m=26
